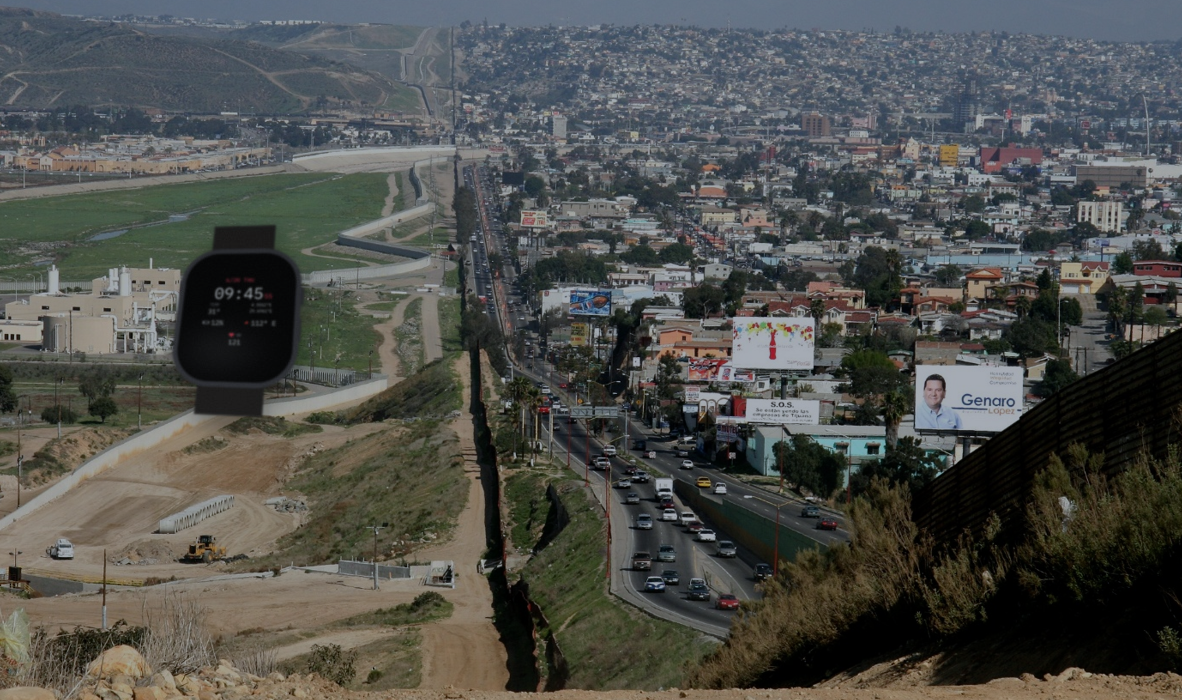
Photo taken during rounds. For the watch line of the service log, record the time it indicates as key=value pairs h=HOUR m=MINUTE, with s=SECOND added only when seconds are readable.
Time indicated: h=9 m=45
